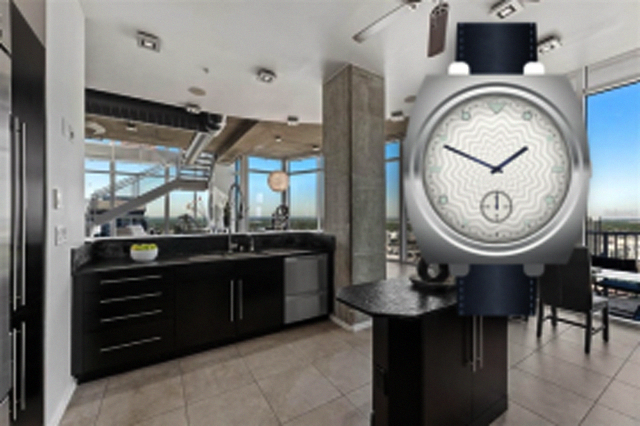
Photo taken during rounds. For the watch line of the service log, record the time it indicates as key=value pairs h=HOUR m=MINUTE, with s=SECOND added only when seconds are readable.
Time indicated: h=1 m=49
